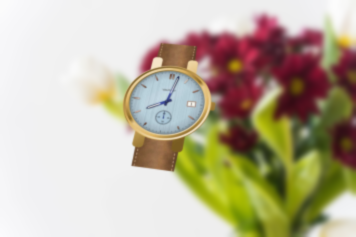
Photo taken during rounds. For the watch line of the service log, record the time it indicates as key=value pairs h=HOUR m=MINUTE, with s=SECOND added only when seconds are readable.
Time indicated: h=8 m=2
